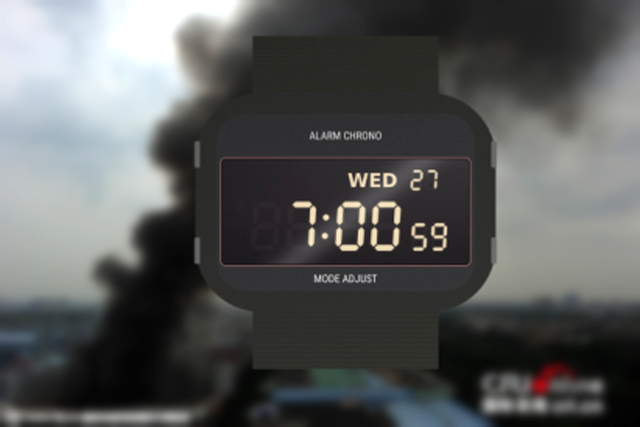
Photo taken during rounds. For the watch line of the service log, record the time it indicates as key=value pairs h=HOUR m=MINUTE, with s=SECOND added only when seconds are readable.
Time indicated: h=7 m=0 s=59
